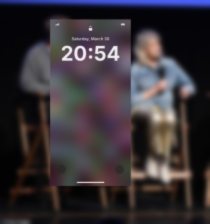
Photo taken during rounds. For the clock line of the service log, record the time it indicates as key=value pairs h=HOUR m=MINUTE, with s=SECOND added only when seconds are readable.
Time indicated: h=20 m=54
